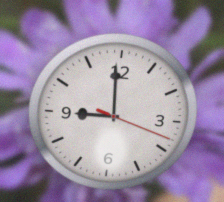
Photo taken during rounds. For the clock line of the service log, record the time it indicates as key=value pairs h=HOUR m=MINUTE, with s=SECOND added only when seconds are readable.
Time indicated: h=8 m=59 s=18
